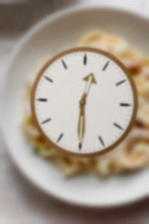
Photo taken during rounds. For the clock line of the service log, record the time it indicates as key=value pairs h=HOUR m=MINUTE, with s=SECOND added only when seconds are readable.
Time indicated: h=12 m=30
